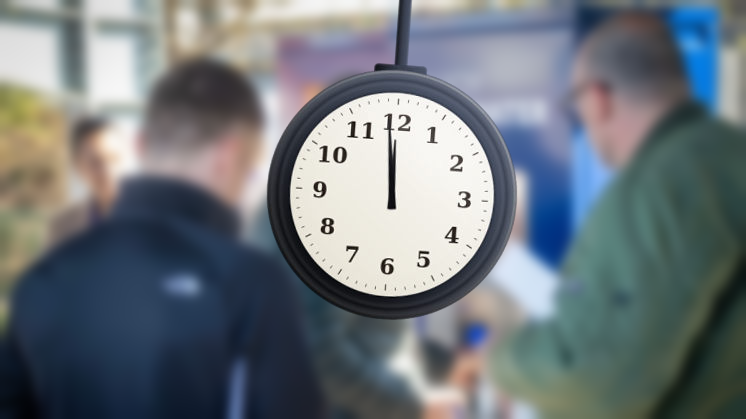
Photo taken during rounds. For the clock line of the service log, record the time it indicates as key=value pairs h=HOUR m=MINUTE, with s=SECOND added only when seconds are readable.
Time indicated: h=11 m=59
